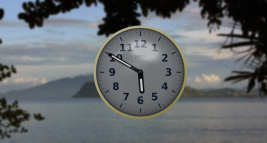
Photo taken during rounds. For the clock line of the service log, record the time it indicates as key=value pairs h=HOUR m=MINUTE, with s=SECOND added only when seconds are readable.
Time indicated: h=5 m=50
